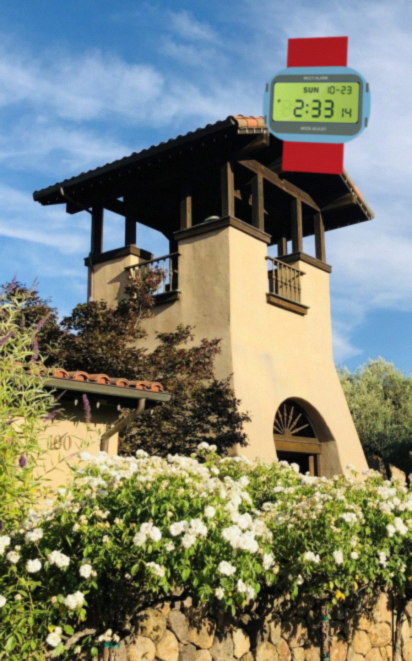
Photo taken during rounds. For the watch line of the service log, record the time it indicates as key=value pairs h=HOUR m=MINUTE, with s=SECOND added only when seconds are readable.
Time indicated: h=2 m=33 s=14
